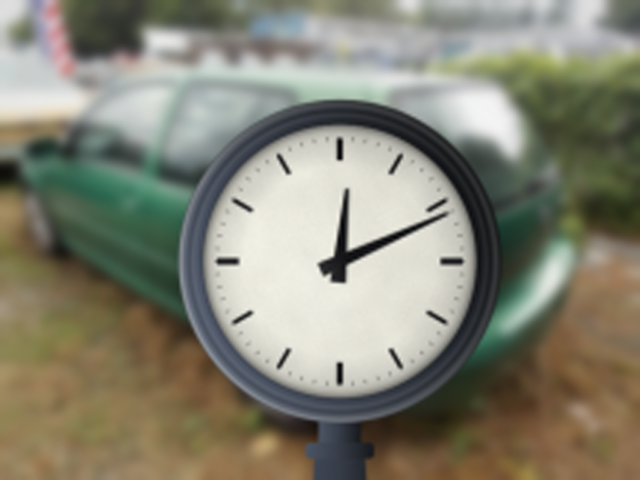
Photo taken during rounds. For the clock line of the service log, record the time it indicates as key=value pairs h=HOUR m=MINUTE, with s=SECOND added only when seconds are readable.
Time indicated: h=12 m=11
